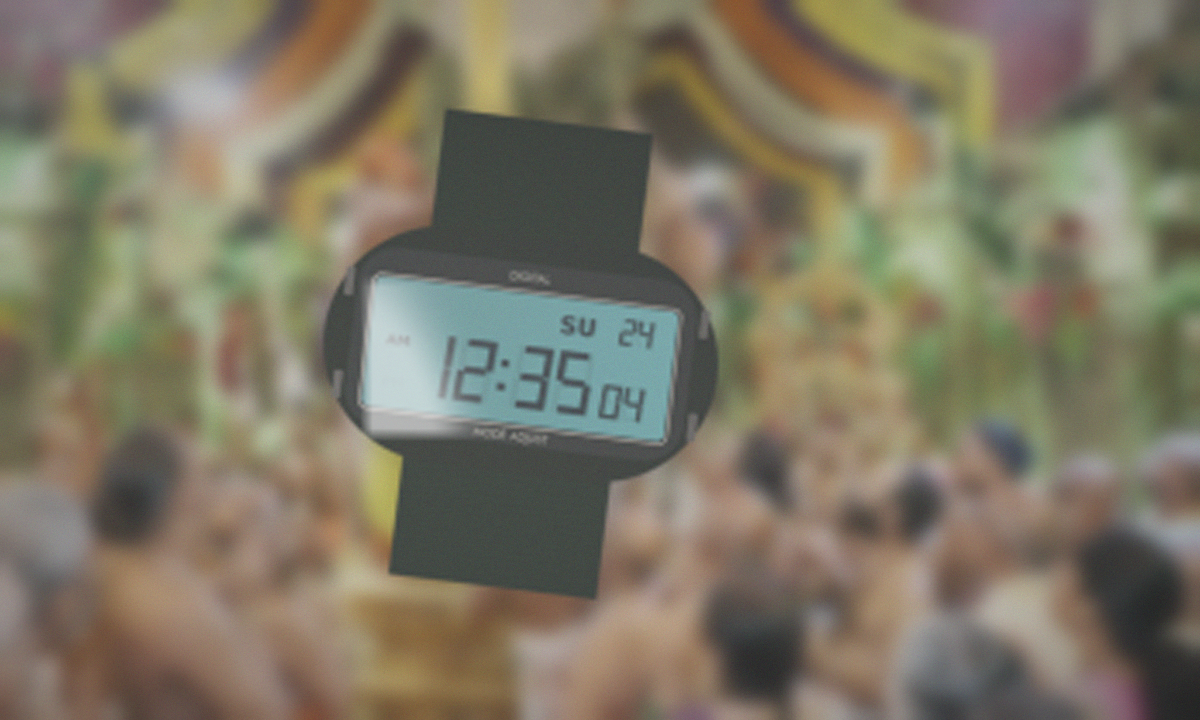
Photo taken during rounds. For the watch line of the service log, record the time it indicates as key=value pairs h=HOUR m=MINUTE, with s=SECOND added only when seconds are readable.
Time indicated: h=12 m=35 s=4
